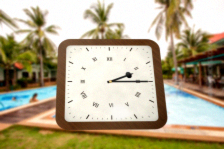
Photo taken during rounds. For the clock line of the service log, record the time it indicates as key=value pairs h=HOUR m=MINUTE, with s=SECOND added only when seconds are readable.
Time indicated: h=2 m=15
